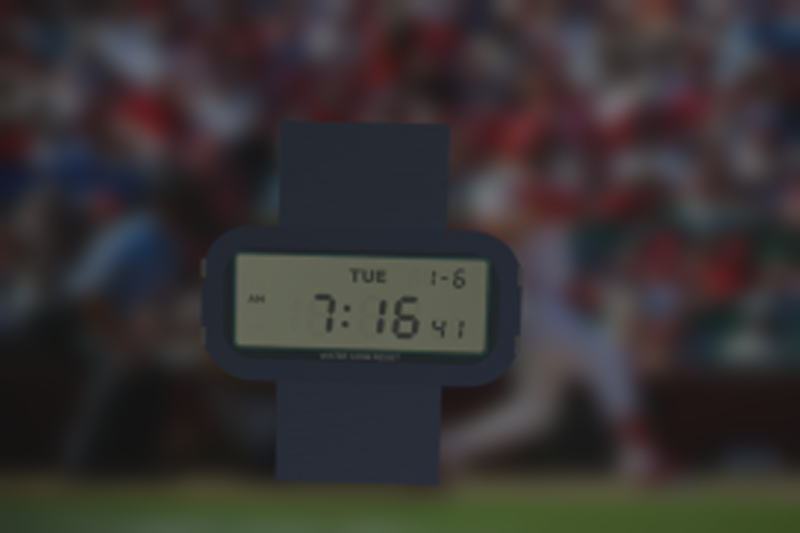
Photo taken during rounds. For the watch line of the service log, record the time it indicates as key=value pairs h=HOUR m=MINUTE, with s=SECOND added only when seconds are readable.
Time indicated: h=7 m=16 s=41
